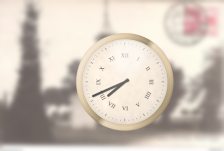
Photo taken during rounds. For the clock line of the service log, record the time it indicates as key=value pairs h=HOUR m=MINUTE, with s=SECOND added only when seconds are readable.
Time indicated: h=7 m=41
